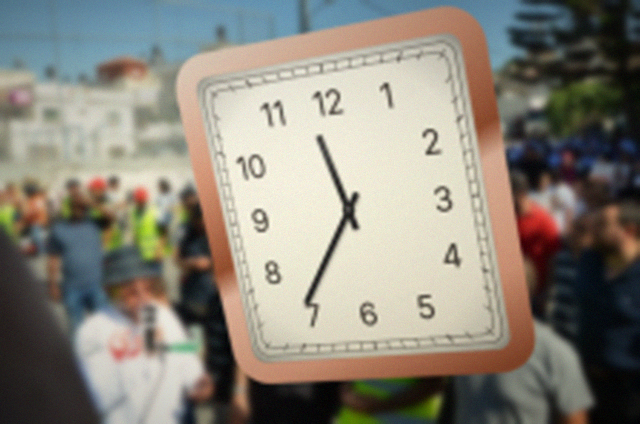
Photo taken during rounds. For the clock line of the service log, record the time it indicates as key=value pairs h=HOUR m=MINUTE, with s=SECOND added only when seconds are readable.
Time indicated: h=11 m=36
